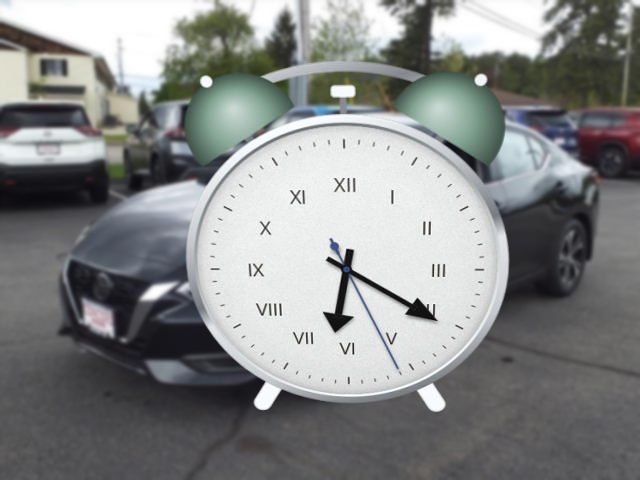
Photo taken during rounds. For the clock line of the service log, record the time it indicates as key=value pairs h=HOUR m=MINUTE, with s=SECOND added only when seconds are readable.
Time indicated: h=6 m=20 s=26
